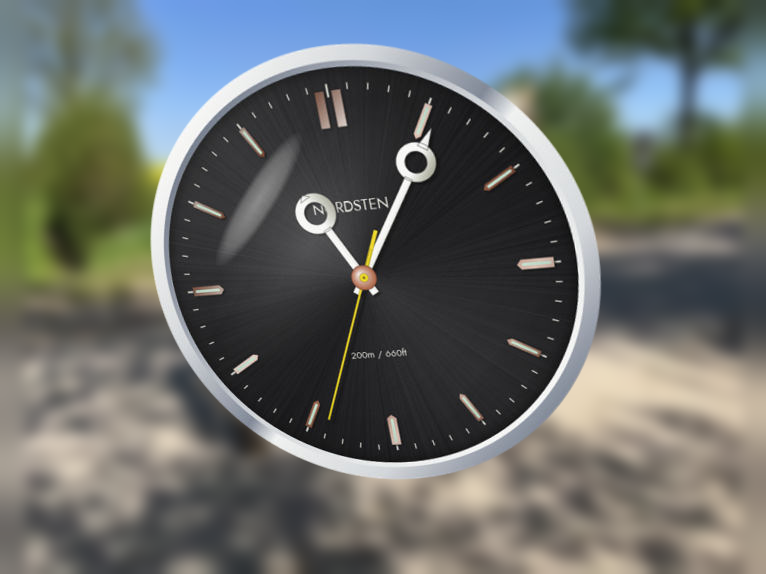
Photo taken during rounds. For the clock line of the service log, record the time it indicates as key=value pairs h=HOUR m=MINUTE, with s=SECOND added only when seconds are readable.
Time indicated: h=11 m=5 s=34
